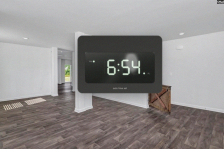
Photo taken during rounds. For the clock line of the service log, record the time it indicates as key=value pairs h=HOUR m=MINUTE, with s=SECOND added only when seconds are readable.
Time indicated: h=6 m=54
